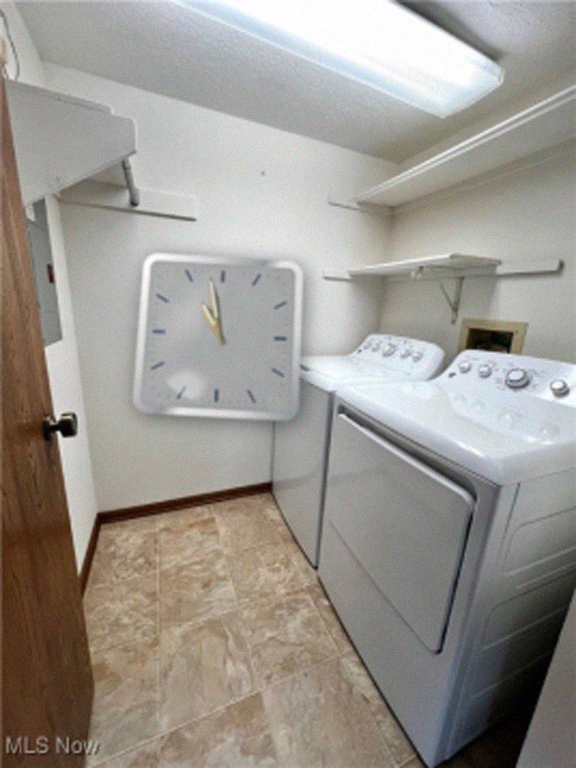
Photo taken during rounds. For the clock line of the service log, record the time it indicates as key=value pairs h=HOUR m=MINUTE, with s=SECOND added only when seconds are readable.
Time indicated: h=10 m=58
